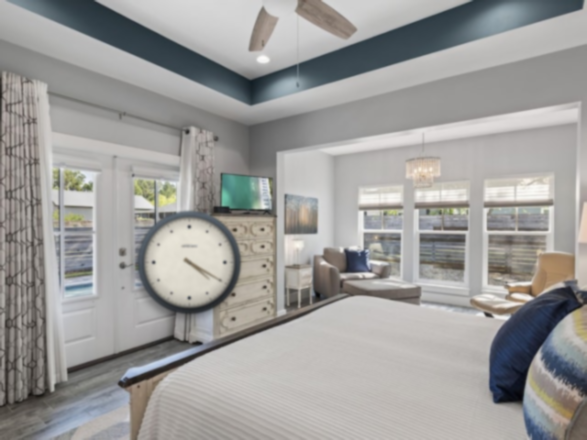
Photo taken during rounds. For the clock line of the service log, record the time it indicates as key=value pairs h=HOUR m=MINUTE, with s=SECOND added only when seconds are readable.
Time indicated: h=4 m=20
